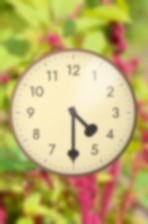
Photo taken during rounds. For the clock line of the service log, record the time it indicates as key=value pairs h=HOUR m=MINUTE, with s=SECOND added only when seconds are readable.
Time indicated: h=4 m=30
